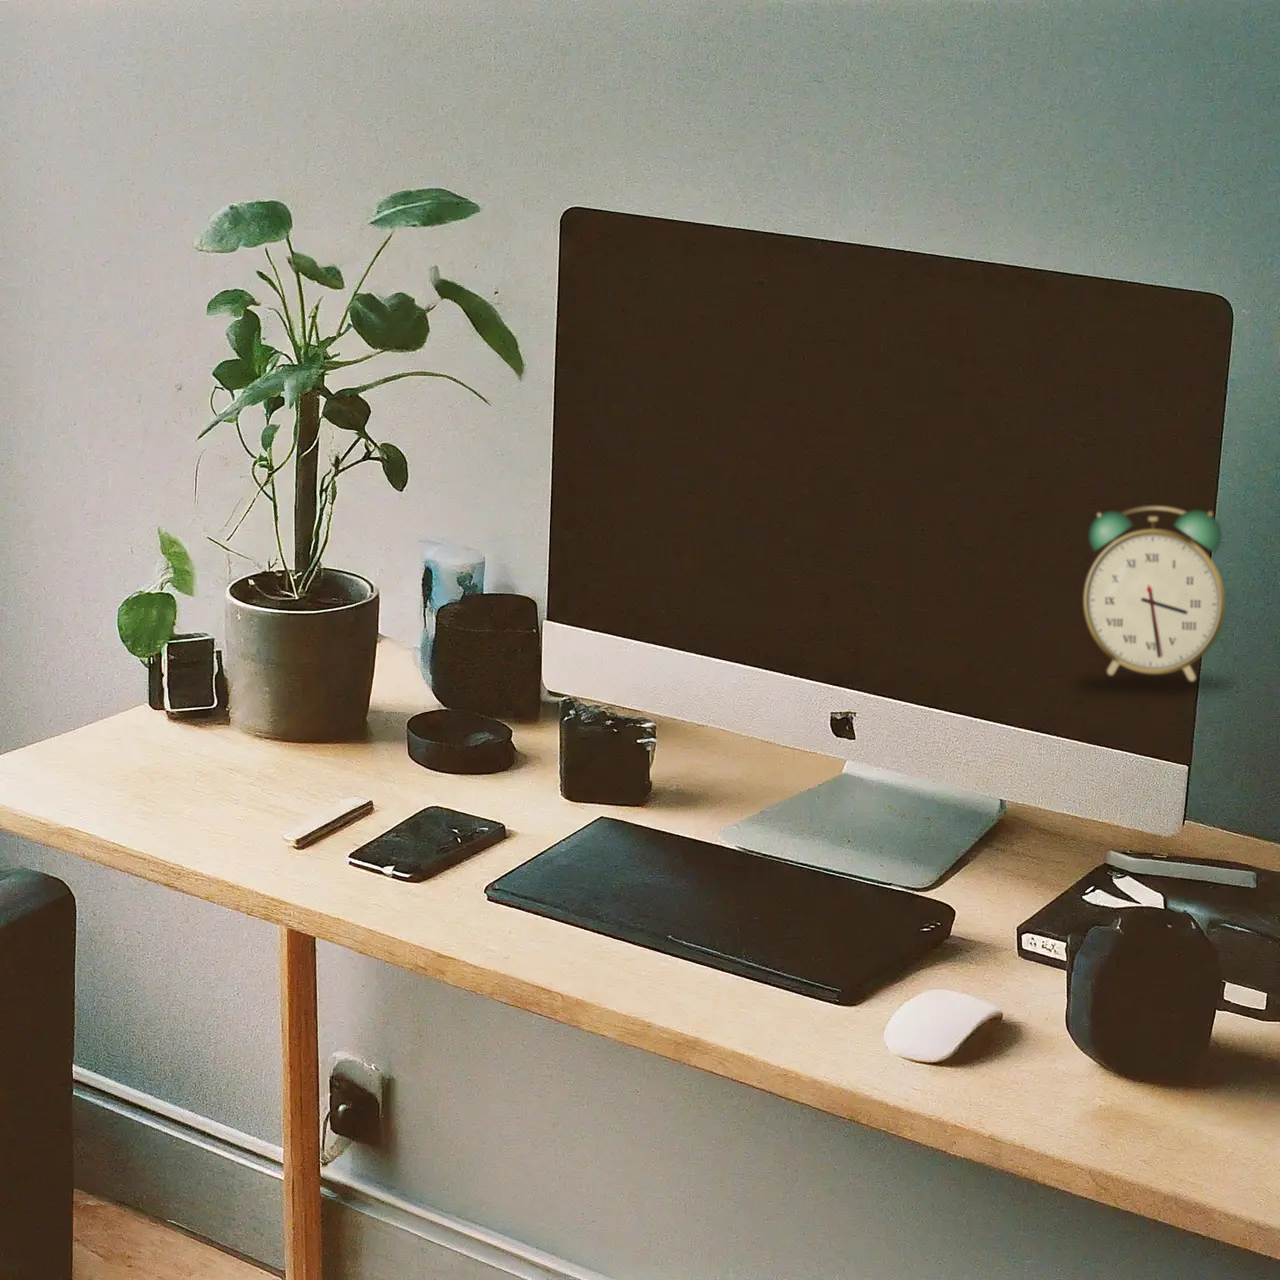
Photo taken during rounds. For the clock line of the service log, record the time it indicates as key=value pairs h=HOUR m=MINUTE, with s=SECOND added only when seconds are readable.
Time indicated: h=3 m=28 s=28
